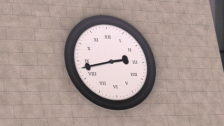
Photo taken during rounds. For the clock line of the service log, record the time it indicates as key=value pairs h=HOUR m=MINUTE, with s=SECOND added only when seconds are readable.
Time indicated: h=2 m=43
